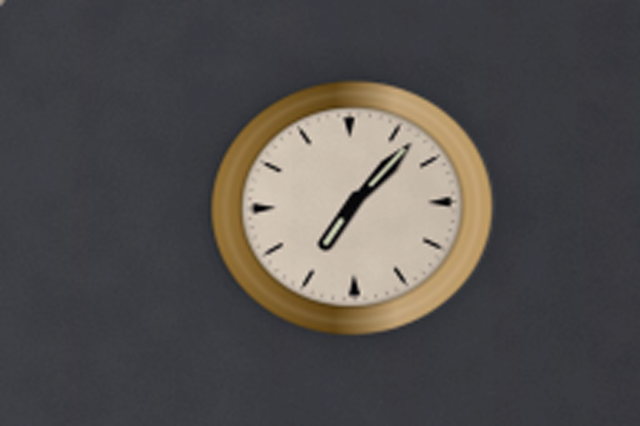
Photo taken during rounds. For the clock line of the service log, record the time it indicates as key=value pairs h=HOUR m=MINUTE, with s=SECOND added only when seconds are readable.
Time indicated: h=7 m=7
